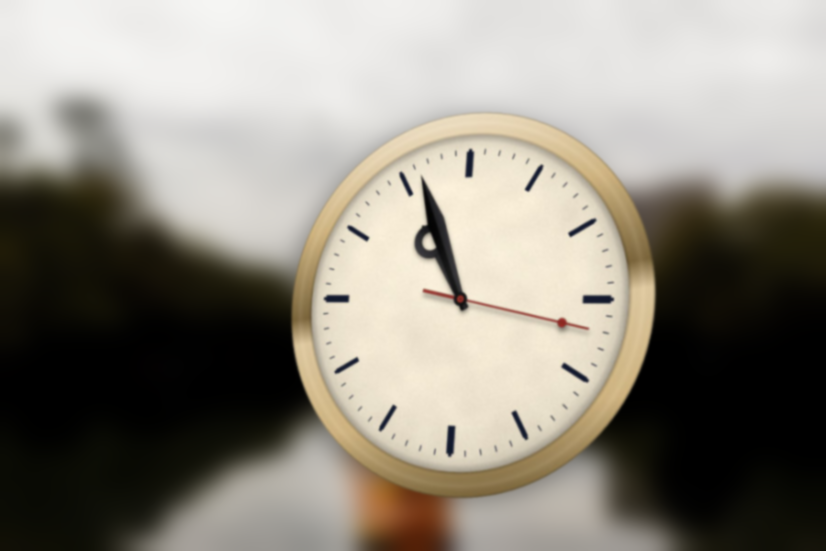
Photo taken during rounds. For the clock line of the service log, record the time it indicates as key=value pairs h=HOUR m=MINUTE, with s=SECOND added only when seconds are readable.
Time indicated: h=10 m=56 s=17
